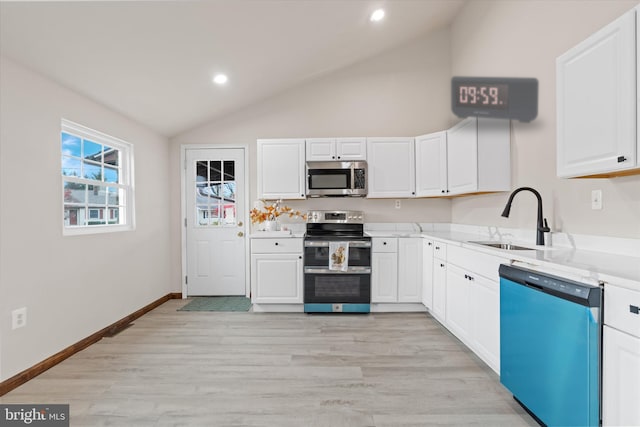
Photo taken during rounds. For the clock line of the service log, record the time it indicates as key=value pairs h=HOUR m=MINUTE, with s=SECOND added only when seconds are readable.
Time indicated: h=9 m=59
